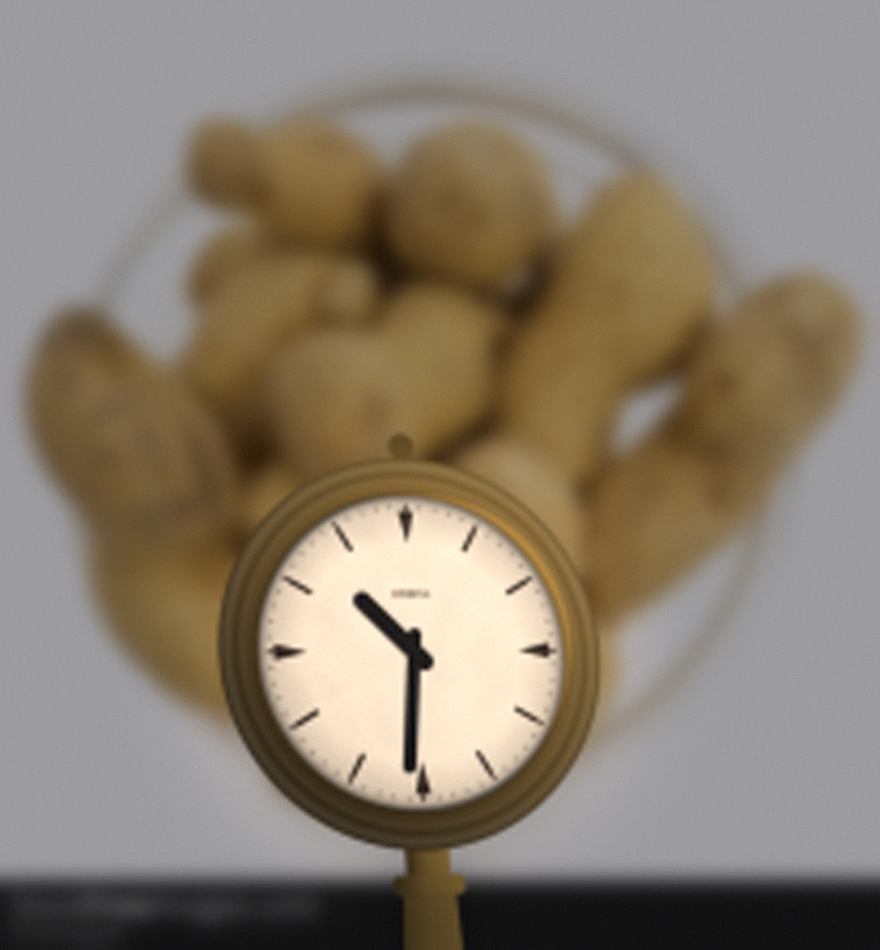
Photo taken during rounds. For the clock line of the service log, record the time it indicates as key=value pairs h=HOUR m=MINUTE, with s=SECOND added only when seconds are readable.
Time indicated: h=10 m=31
